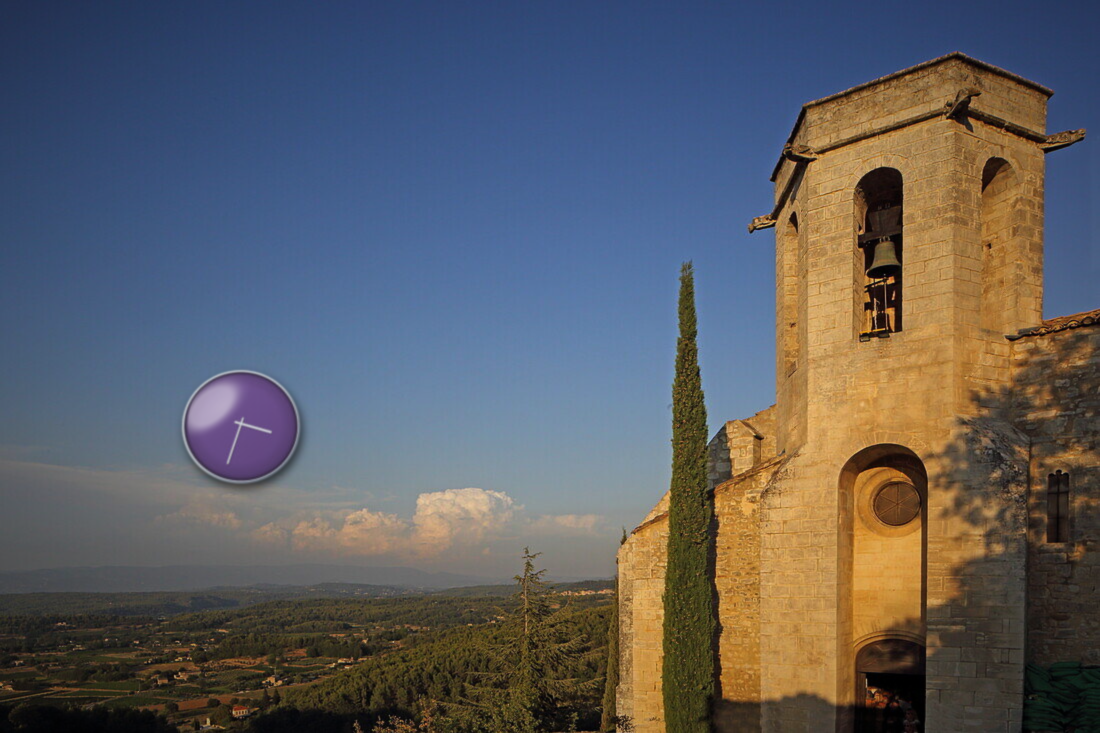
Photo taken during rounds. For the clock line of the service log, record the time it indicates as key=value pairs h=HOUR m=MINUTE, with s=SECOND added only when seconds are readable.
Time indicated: h=3 m=33
